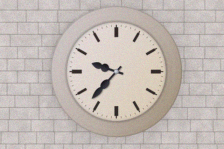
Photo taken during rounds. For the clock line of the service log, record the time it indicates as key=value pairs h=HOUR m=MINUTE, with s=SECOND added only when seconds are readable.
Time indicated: h=9 m=37
